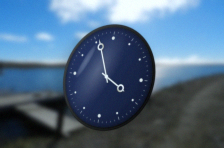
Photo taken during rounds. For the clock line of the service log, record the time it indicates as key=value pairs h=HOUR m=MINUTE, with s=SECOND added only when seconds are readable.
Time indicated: h=3 m=56
